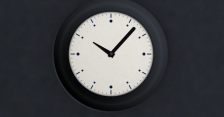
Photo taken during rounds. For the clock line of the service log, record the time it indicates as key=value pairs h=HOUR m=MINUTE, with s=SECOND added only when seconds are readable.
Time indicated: h=10 m=7
